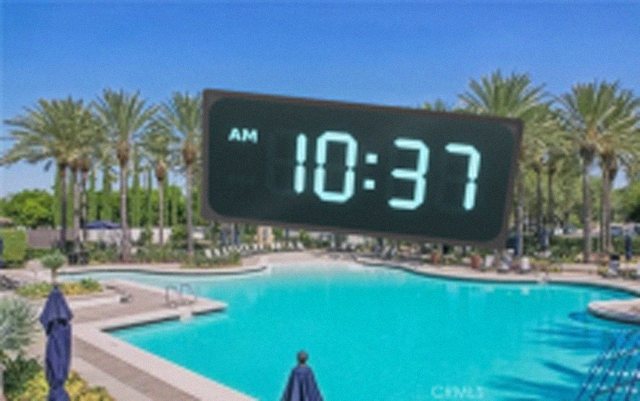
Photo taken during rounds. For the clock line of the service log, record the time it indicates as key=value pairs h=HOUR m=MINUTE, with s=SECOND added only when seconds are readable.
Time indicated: h=10 m=37
